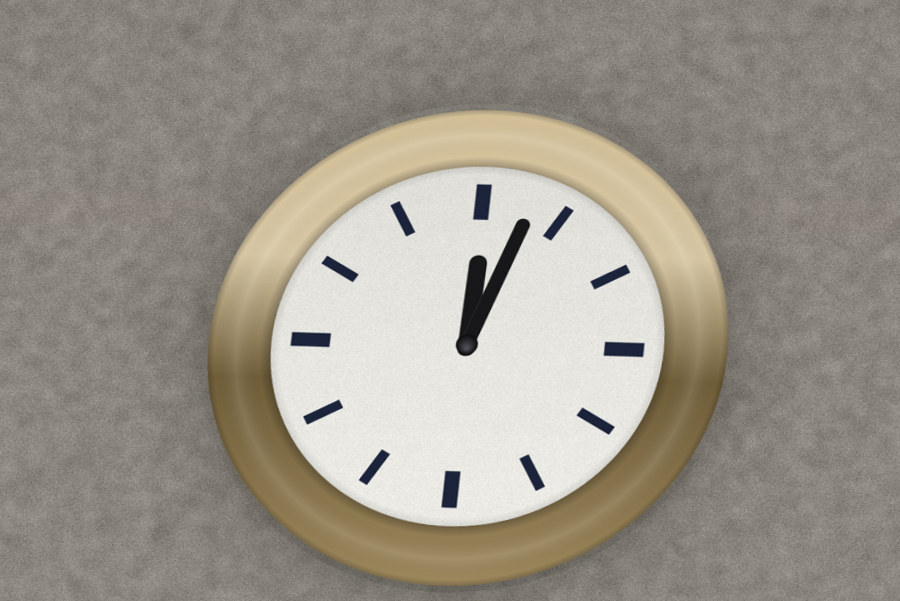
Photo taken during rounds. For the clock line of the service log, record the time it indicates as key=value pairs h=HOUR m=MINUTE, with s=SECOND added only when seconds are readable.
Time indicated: h=12 m=3
